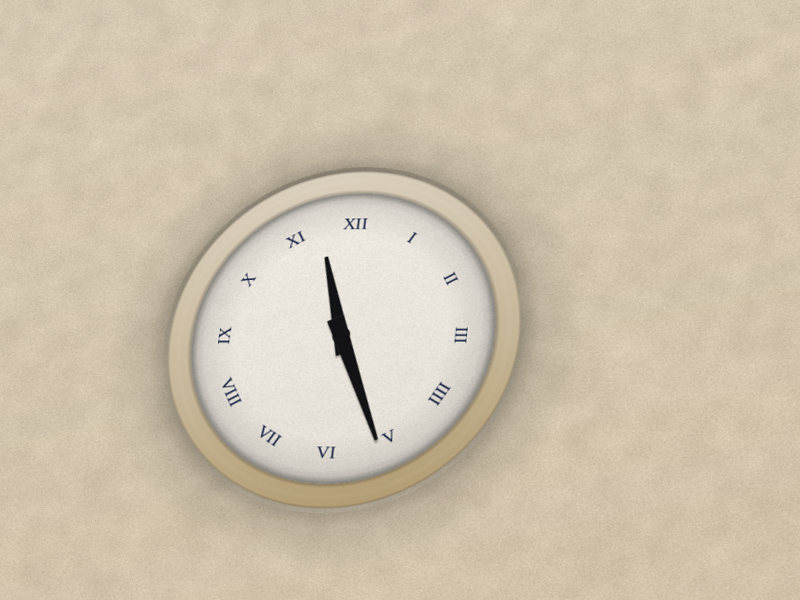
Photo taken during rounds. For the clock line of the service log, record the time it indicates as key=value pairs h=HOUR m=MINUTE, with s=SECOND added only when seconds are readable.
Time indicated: h=11 m=26
